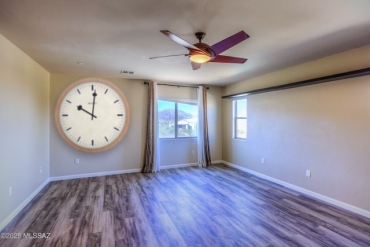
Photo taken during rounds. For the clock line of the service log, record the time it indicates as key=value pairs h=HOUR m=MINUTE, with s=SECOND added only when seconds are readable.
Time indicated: h=10 m=1
